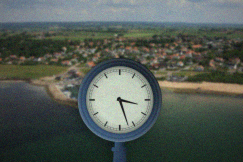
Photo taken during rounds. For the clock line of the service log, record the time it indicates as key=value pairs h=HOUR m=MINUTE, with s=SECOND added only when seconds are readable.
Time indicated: h=3 m=27
